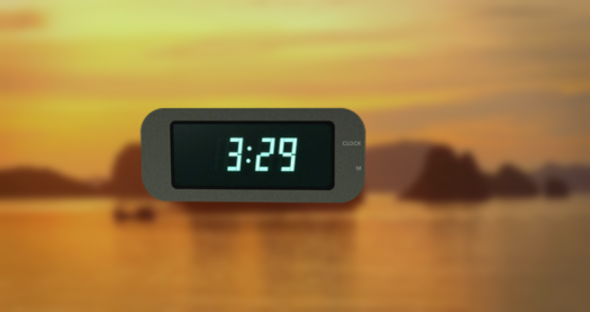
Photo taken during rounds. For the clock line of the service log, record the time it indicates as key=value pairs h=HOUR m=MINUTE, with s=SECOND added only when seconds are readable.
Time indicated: h=3 m=29
